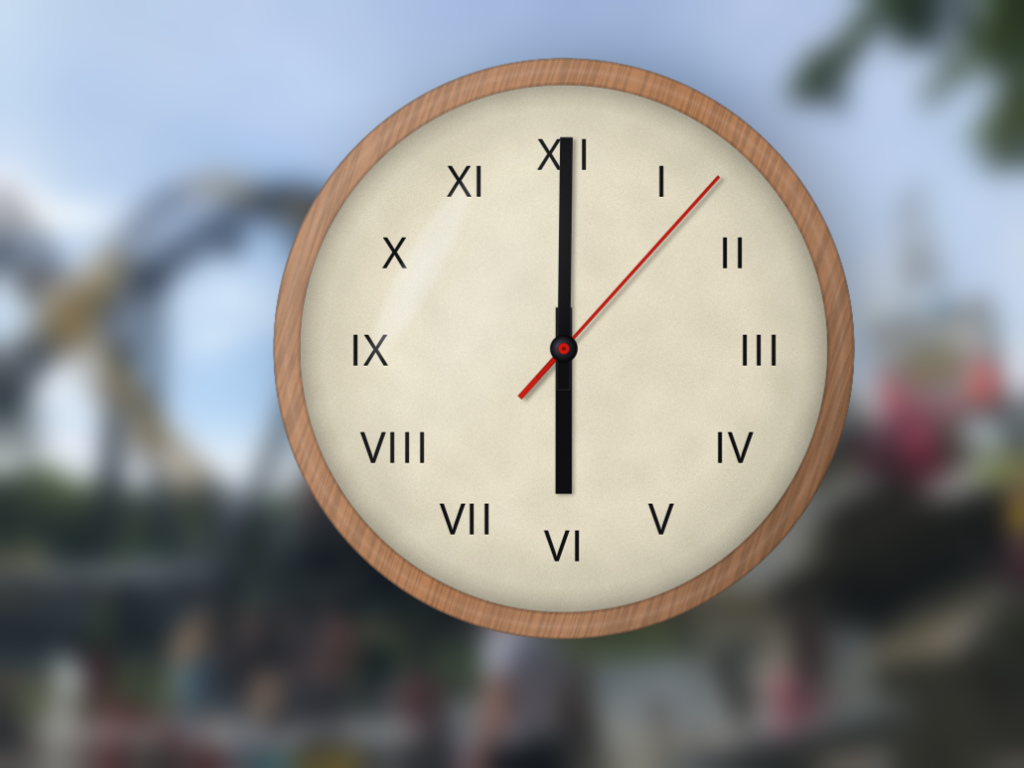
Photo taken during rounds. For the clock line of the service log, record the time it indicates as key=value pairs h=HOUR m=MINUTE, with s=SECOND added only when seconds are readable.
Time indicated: h=6 m=0 s=7
